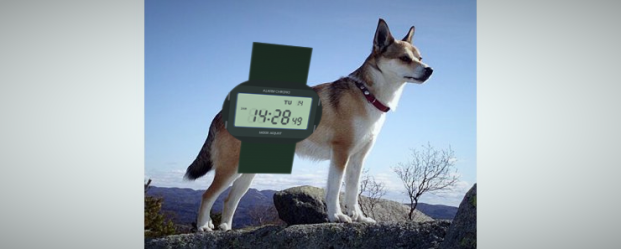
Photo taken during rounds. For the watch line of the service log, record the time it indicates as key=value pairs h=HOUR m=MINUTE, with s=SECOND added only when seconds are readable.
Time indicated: h=14 m=28 s=49
